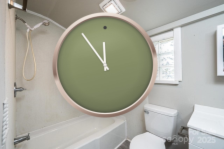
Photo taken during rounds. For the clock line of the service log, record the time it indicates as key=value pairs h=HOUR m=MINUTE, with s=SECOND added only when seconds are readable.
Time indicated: h=11 m=54
